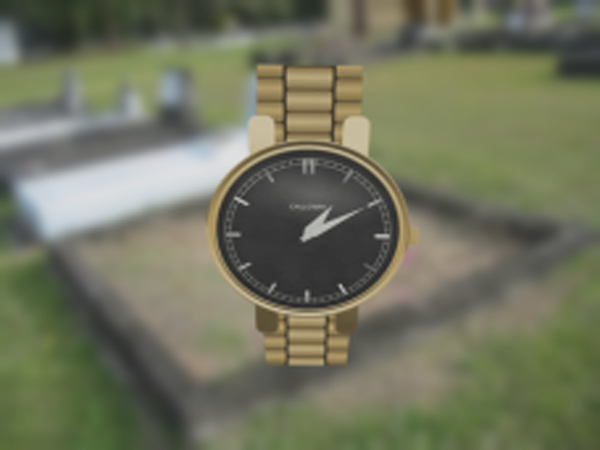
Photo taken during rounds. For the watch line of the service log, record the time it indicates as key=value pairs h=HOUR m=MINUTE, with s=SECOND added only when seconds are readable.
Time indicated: h=1 m=10
